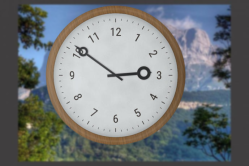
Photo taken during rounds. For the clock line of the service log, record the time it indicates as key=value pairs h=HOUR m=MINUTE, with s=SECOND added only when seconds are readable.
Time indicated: h=2 m=51
